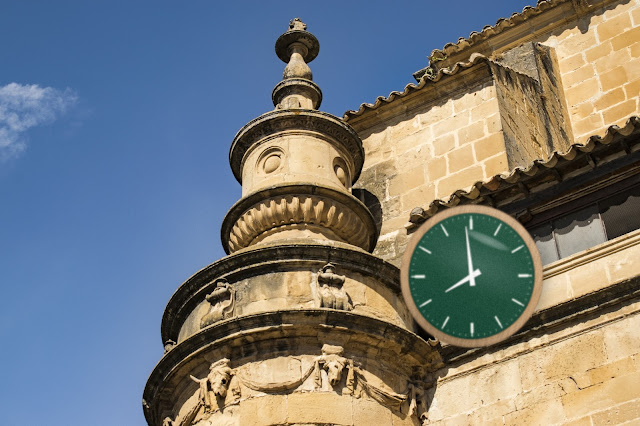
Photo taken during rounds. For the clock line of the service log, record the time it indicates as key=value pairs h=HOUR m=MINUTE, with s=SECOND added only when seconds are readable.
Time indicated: h=7 m=59
